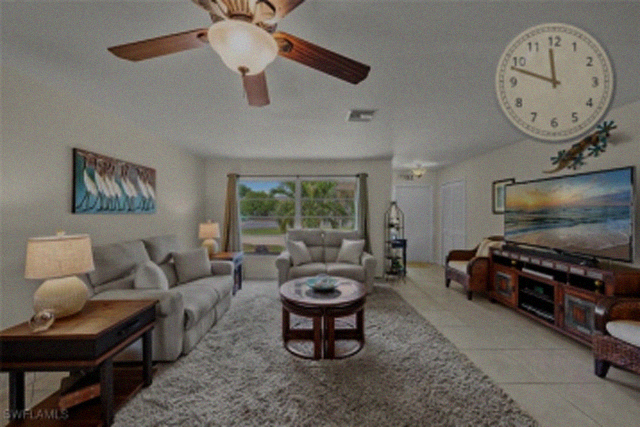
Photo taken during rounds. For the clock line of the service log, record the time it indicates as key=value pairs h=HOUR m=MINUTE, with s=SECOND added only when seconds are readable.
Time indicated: h=11 m=48
